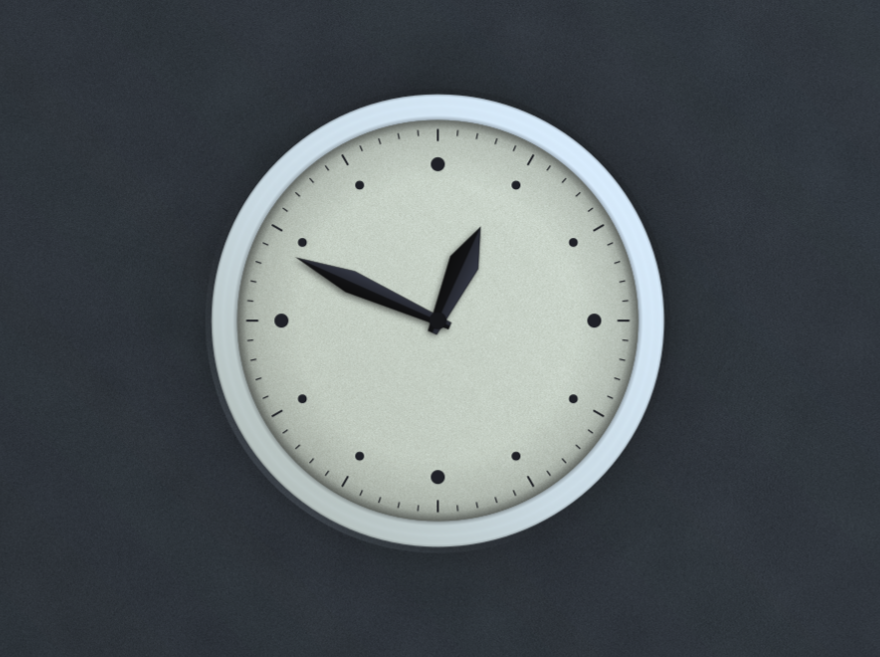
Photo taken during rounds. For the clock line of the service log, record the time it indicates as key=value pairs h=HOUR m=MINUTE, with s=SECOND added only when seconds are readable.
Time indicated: h=12 m=49
